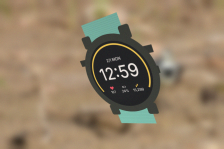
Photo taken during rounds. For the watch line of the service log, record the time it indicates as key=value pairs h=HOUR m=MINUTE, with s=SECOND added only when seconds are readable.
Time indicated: h=12 m=59
